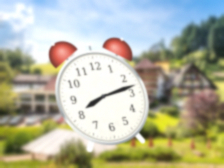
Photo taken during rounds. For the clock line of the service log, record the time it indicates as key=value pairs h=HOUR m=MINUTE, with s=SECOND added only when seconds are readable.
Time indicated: h=8 m=13
